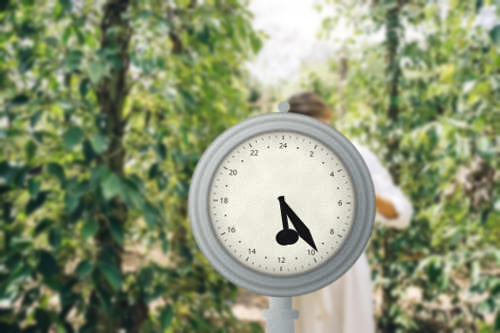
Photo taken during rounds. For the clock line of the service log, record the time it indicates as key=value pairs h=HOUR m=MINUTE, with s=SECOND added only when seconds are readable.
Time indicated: h=11 m=24
